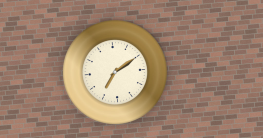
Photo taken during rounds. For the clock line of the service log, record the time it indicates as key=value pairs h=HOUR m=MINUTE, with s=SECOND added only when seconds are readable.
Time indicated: h=7 m=10
